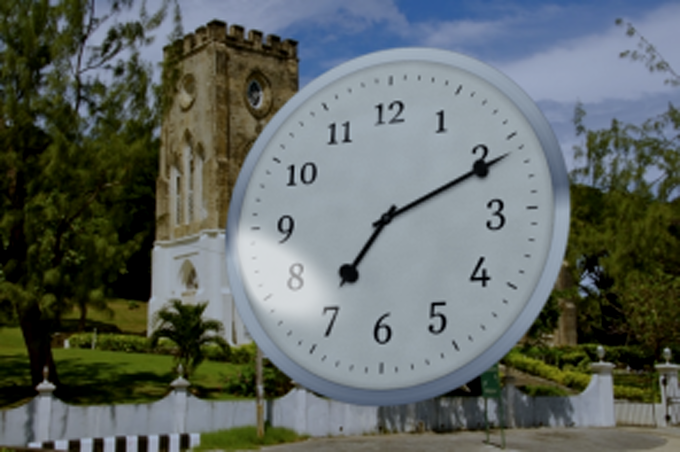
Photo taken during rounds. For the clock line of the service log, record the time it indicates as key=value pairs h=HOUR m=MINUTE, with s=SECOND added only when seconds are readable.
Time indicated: h=7 m=11
